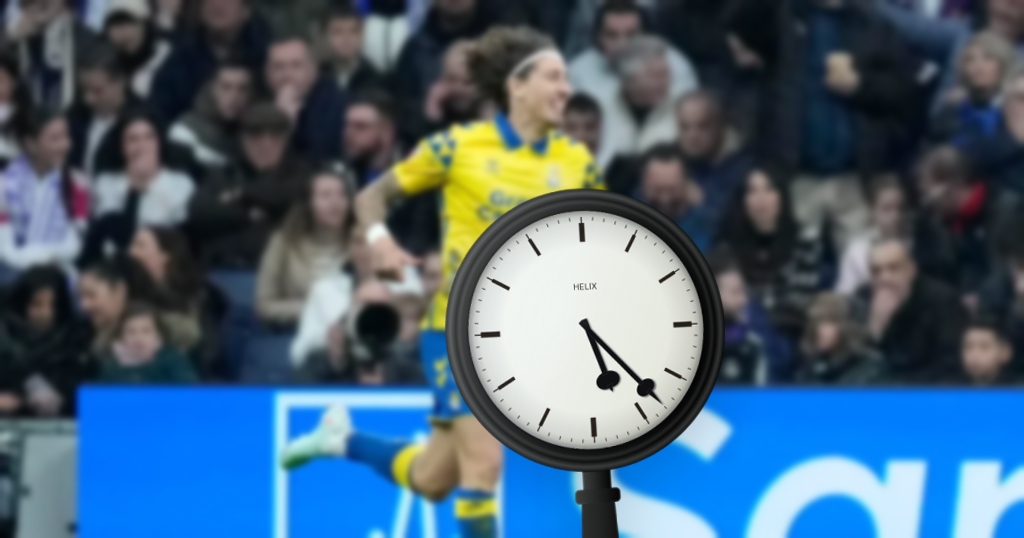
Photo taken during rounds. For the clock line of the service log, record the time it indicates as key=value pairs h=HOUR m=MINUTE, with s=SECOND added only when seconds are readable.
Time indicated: h=5 m=23
